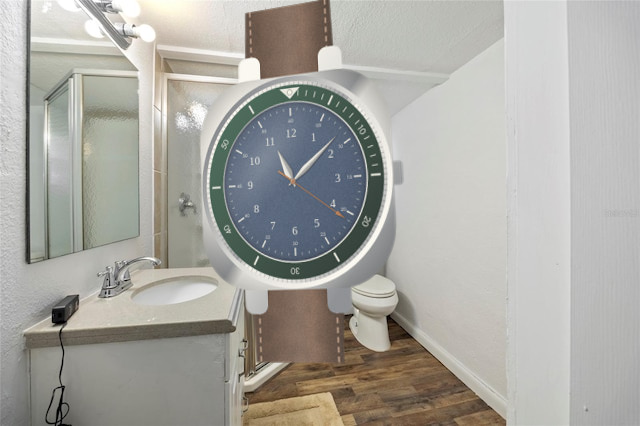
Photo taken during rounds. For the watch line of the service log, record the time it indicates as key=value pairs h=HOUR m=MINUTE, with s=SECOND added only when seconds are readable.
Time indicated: h=11 m=8 s=21
